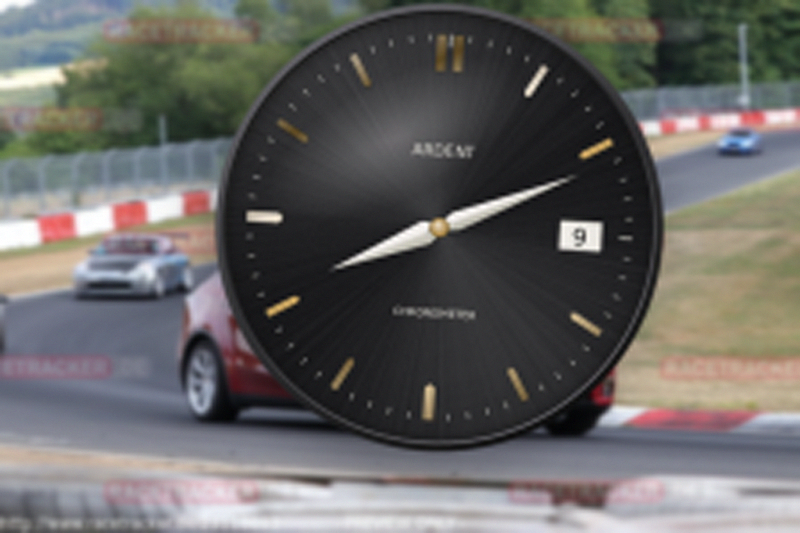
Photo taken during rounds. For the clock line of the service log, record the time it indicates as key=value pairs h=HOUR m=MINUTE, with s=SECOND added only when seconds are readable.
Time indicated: h=8 m=11
